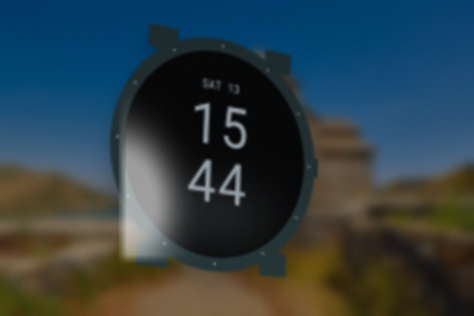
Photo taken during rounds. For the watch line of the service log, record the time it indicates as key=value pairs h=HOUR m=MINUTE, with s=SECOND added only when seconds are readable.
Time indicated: h=15 m=44
